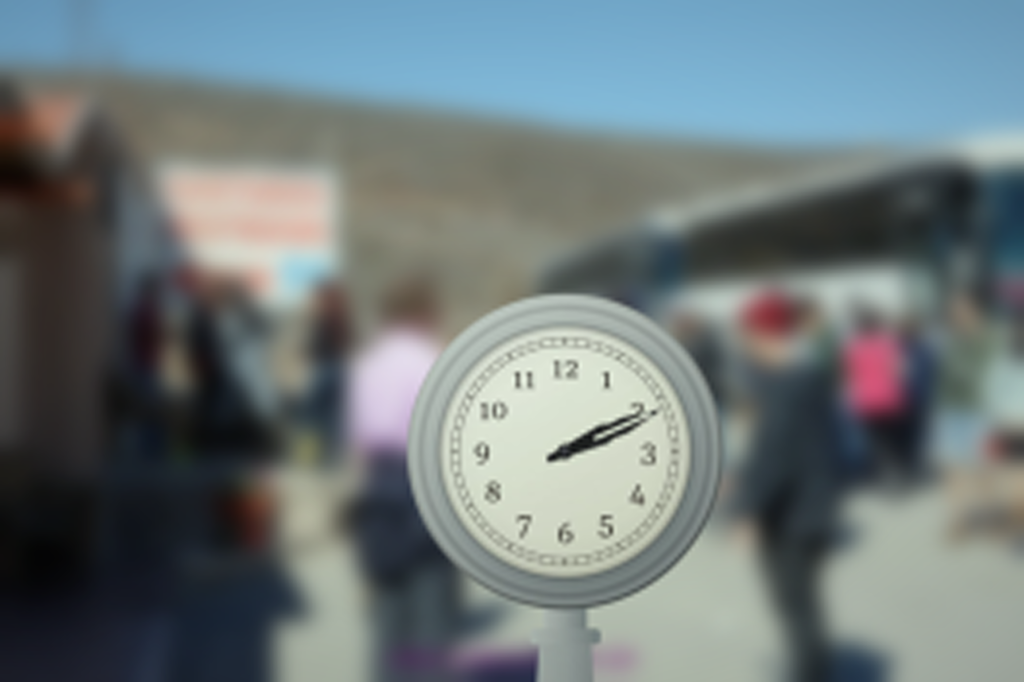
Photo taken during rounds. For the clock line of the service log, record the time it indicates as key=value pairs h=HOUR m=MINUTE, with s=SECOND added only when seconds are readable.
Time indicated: h=2 m=11
